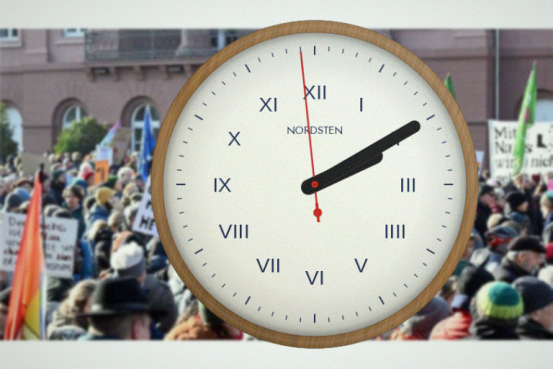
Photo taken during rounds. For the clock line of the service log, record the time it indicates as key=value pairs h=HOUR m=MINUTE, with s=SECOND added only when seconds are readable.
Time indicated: h=2 m=9 s=59
